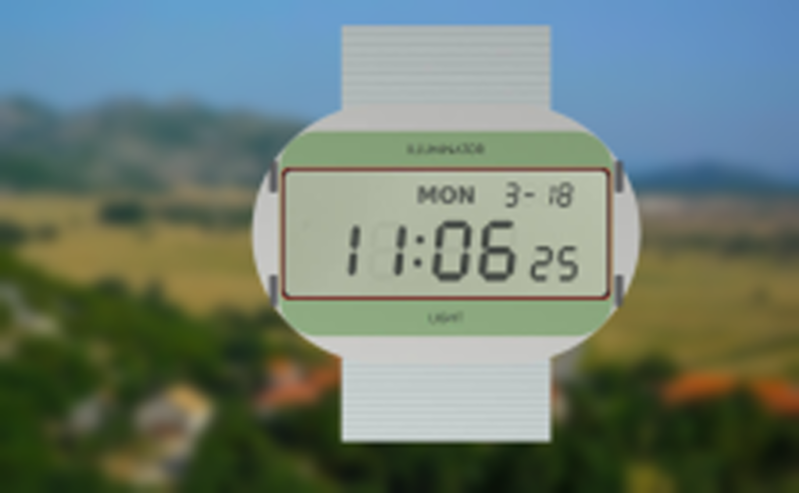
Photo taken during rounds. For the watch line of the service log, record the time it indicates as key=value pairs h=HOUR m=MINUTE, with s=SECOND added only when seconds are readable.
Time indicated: h=11 m=6 s=25
